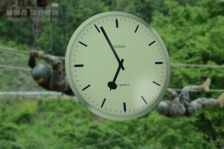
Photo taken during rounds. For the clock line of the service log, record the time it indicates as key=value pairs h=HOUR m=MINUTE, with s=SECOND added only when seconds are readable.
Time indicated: h=6 m=56
